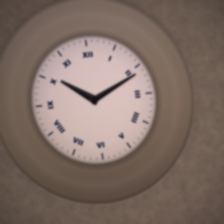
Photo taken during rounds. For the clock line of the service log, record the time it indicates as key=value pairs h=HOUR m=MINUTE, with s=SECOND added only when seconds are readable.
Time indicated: h=10 m=11
